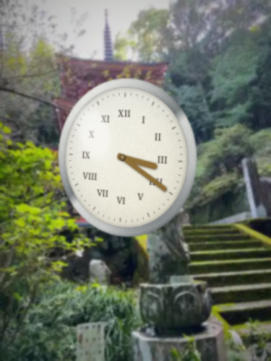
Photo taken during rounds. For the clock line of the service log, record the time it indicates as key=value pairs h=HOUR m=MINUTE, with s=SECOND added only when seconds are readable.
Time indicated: h=3 m=20
